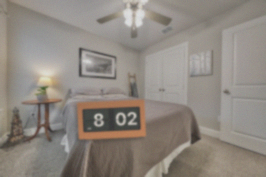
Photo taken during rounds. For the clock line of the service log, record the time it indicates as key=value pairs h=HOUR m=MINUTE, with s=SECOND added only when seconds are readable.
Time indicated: h=8 m=2
